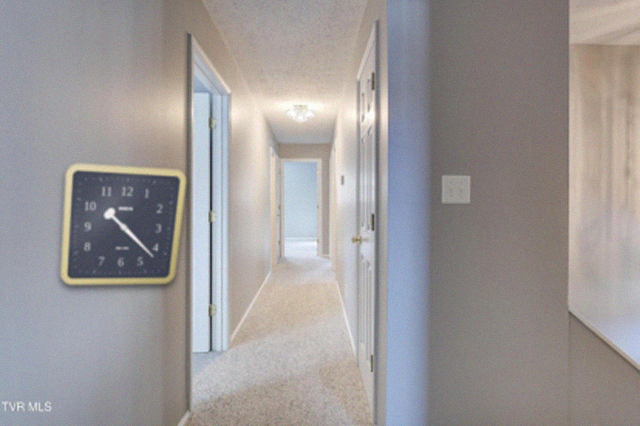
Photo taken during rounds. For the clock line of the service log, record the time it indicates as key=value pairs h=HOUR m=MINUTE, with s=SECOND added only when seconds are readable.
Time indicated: h=10 m=22
